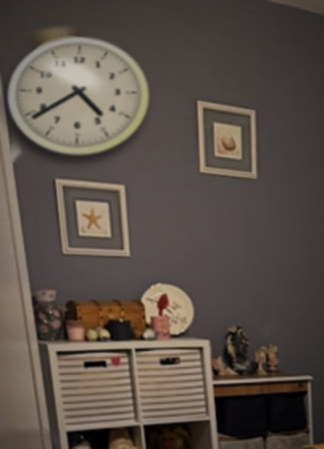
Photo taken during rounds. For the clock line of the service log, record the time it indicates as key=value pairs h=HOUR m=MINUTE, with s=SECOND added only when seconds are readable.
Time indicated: h=4 m=39
